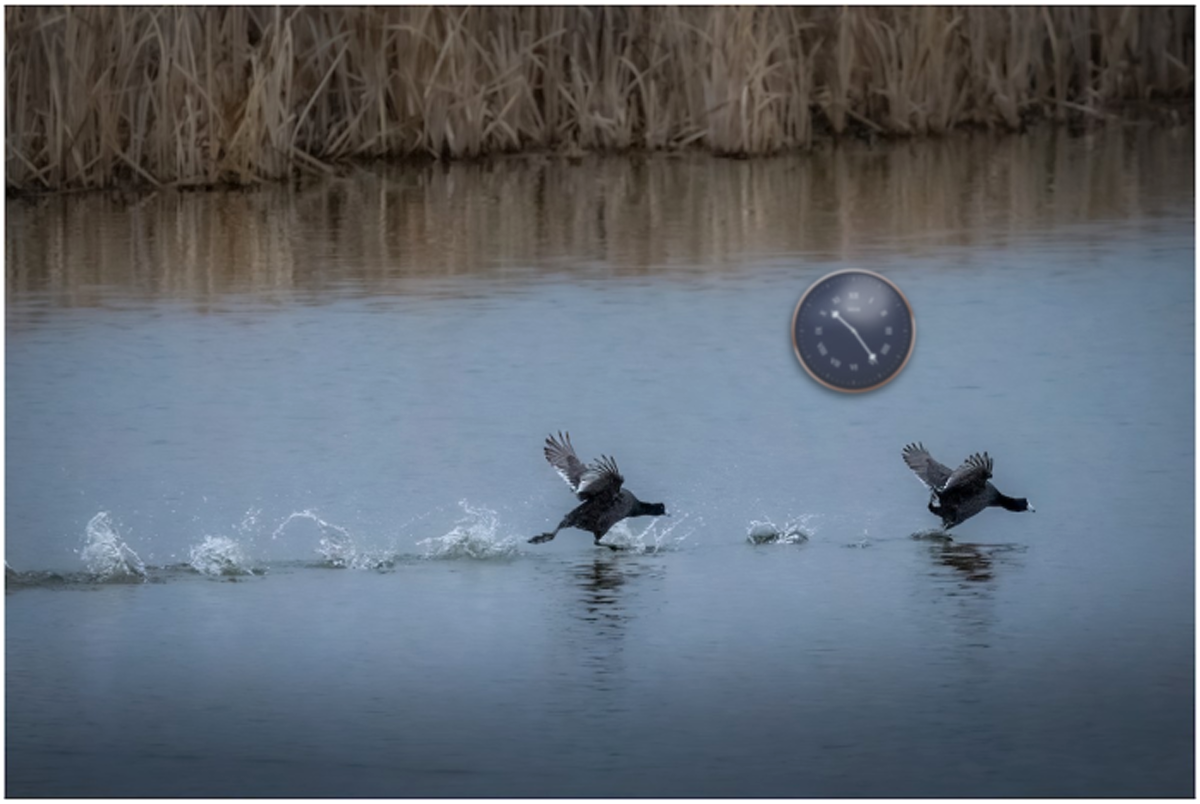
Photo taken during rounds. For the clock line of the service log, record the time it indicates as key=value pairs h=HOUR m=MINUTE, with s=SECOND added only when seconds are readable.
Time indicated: h=10 m=24
